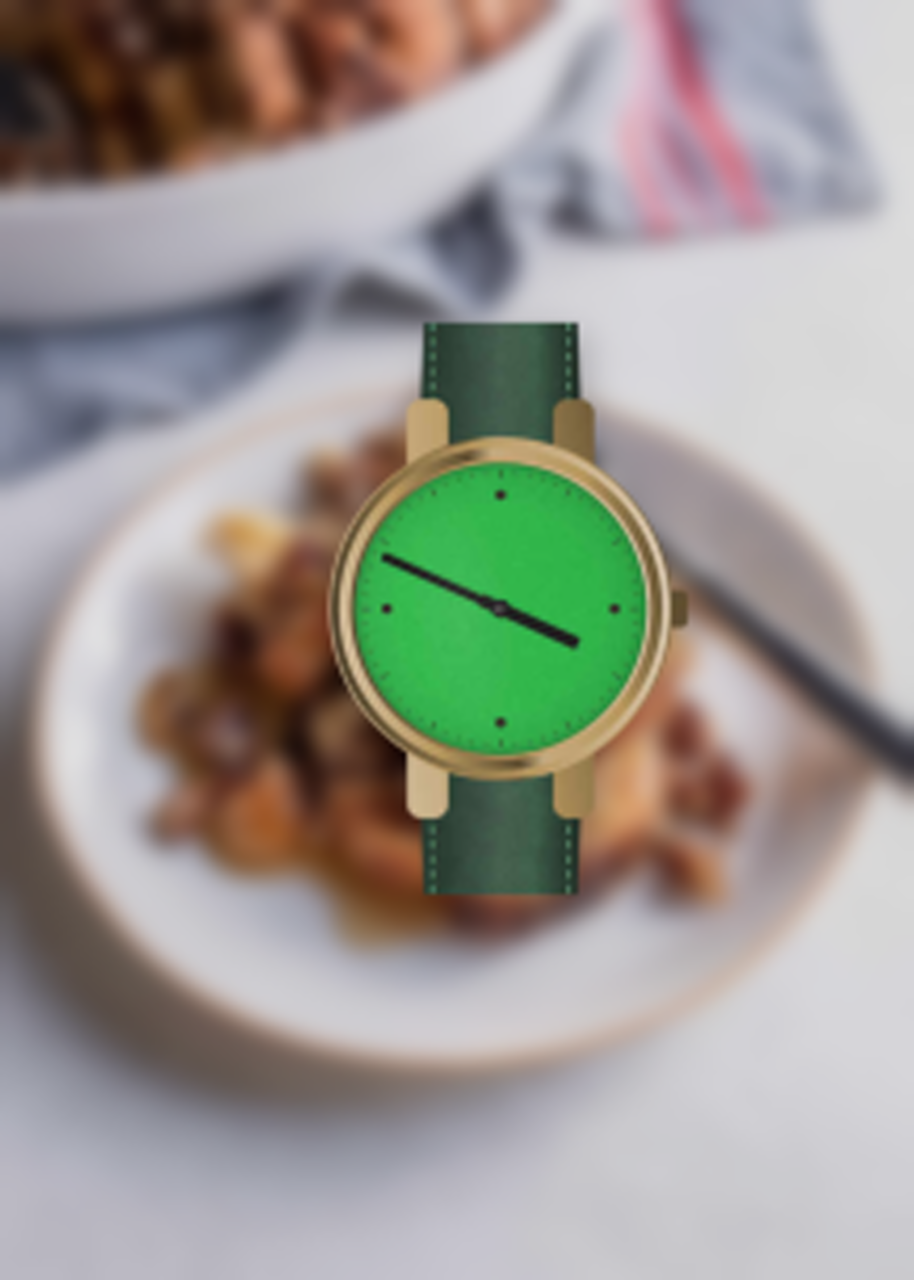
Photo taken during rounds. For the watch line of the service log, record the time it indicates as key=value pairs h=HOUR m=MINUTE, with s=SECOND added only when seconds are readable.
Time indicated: h=3 m=49
